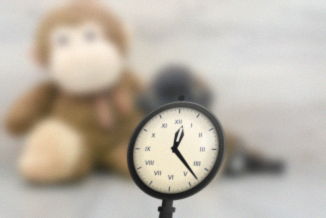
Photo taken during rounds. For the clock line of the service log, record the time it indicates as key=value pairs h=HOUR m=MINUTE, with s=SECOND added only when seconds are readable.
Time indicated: h=12 m=23
